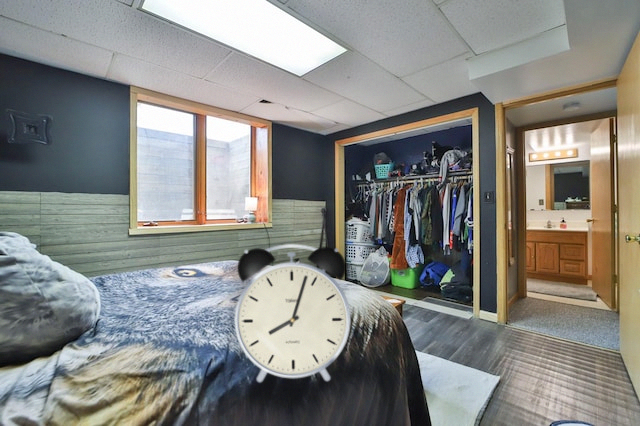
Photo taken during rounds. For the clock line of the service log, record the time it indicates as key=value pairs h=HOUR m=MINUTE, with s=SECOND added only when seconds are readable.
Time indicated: h=8 m=3
